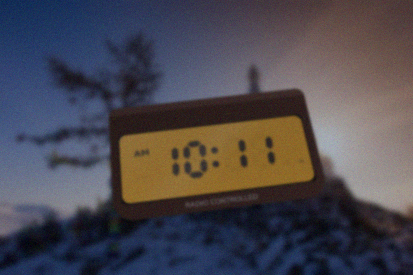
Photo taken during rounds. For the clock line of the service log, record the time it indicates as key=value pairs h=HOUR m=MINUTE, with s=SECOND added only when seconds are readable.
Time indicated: h=10 m=11
